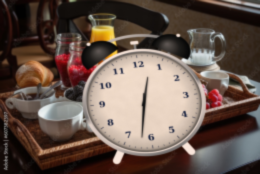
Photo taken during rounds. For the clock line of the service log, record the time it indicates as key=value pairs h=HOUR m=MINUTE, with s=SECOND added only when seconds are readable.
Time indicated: h=12 m=32
